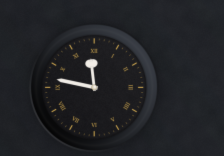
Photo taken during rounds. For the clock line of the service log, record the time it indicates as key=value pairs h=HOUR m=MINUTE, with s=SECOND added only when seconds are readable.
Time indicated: h=11 m=47
